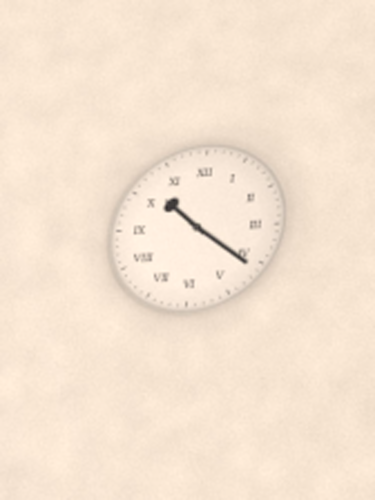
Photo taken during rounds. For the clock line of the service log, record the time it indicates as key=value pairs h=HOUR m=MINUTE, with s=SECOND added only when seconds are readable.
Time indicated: h=10 m=21
